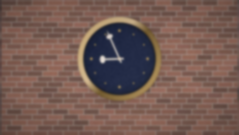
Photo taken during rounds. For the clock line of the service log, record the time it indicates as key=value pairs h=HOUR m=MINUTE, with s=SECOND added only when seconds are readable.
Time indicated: h=8 m=56
